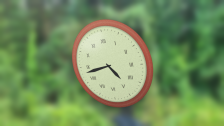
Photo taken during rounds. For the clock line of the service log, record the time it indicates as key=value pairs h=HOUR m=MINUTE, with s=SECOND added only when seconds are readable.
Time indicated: h=4 m=43
